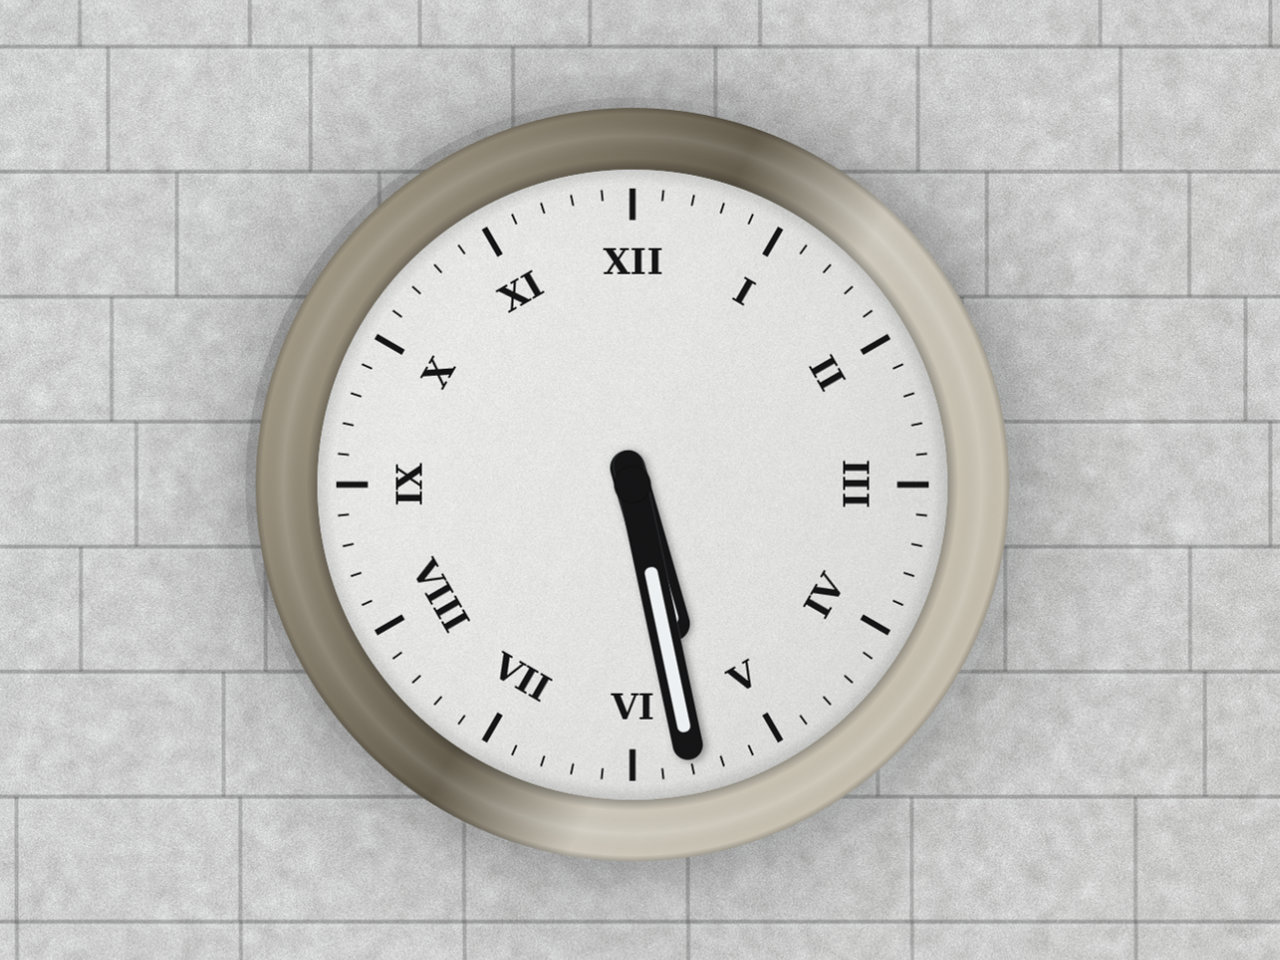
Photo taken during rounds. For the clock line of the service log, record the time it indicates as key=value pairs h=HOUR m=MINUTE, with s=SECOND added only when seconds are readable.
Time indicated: h=5 m=28
